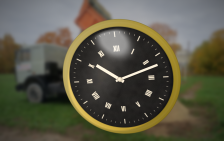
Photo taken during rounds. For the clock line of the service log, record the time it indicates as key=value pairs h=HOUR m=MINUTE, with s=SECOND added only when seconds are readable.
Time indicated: h=10 m=12
